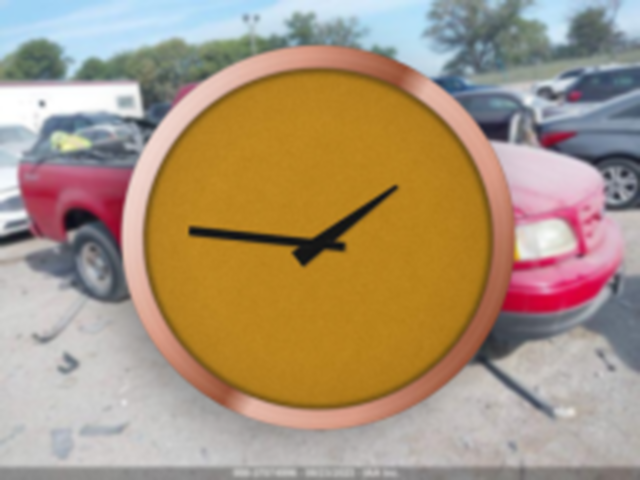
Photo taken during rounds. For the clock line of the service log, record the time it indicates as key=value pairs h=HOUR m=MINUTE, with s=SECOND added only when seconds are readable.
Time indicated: h=1 m=46
